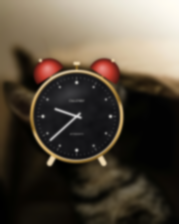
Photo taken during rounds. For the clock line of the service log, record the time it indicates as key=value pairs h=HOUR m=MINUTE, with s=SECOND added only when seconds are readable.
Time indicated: h=9 m=38
